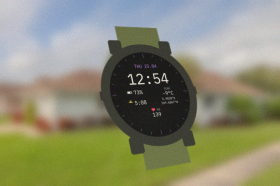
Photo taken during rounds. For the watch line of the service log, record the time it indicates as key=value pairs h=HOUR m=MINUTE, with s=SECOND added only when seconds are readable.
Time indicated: h=12 m=54
